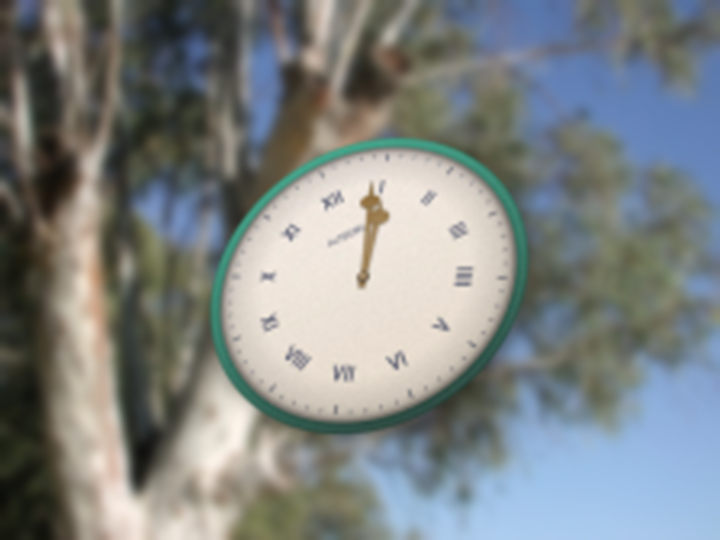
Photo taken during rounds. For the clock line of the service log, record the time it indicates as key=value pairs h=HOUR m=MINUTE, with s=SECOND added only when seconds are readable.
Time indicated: h=1 m=4
